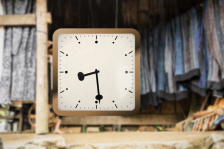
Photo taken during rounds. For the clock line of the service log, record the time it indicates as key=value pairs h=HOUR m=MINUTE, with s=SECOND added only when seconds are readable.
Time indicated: h=8 m=29
